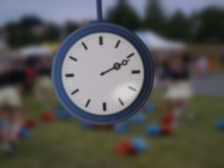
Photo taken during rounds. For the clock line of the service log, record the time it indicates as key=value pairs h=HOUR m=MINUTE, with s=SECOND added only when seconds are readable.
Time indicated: h=2 m=11
